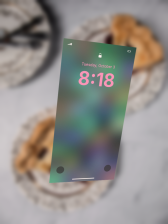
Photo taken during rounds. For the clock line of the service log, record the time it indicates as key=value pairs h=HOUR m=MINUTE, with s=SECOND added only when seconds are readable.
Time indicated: h=8 m=18
